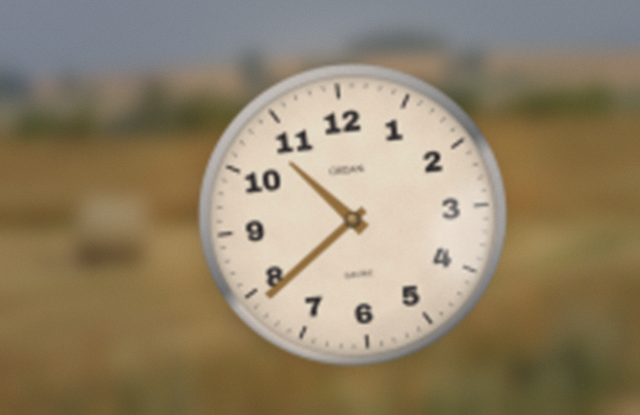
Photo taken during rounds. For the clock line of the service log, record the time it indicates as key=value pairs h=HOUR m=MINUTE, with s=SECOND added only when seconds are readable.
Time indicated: h=10 m=39
